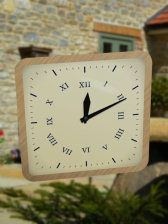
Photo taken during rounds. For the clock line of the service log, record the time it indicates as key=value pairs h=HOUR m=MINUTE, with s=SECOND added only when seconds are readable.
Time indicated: h=12 m=11
